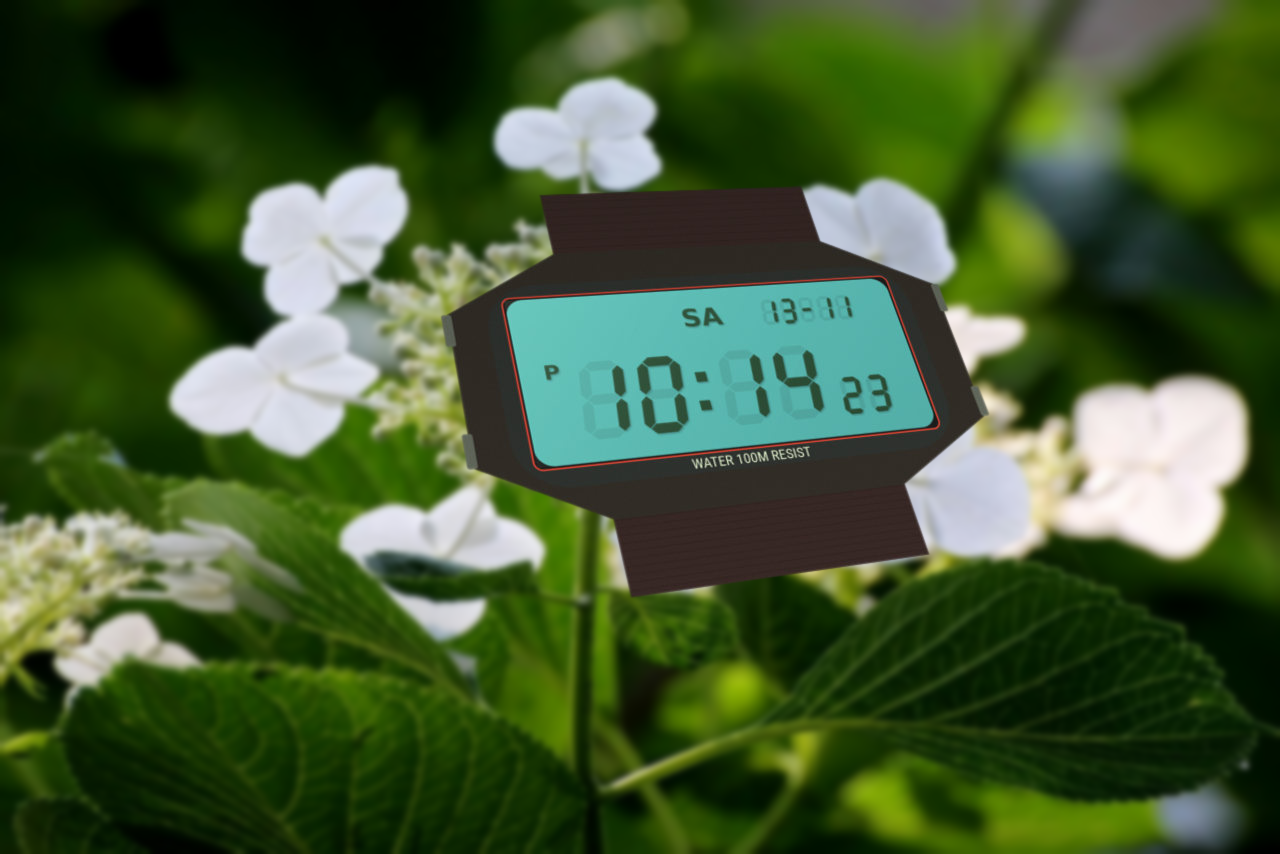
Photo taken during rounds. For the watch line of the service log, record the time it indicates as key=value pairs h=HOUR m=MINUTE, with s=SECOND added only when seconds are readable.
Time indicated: h=10 m=14 s=23
